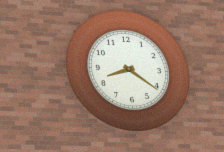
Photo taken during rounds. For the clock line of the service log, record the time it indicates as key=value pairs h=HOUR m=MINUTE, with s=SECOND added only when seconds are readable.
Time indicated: h=8 m=21
